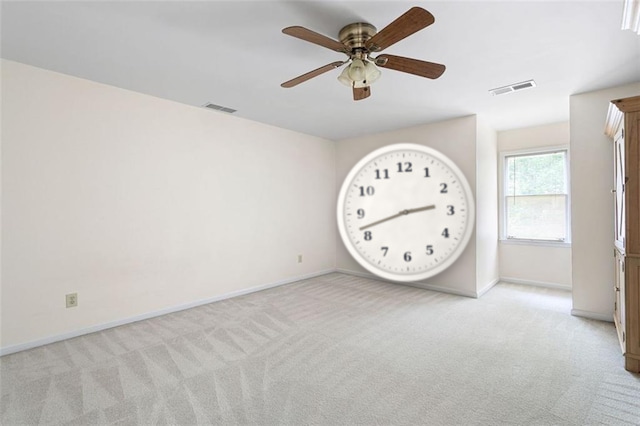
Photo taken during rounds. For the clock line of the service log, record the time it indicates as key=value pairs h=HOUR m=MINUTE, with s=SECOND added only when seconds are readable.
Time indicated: h=2 m=42
